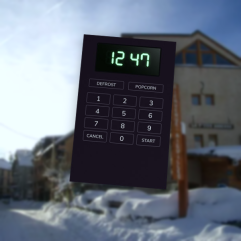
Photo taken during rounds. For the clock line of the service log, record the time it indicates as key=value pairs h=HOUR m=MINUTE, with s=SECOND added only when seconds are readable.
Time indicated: h=12 m=47
